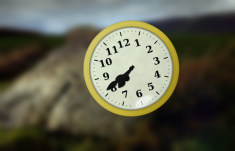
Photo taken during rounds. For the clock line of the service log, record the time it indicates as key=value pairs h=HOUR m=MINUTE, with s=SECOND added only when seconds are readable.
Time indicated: h=7 m=41
